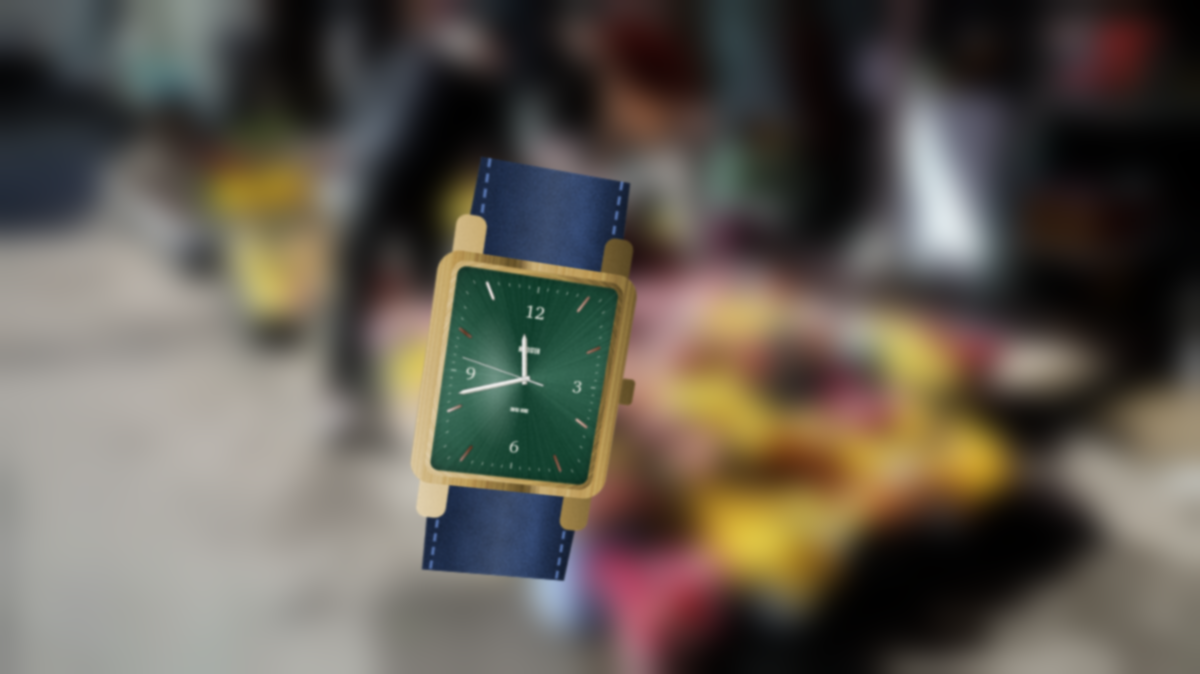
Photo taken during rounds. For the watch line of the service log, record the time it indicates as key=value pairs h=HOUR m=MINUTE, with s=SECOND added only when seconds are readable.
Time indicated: h=11 m=41 s=47
